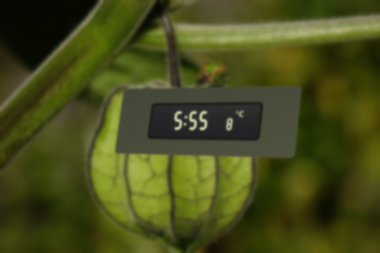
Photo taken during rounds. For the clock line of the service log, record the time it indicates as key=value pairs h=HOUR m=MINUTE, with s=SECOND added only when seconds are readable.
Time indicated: h=5 m=55
